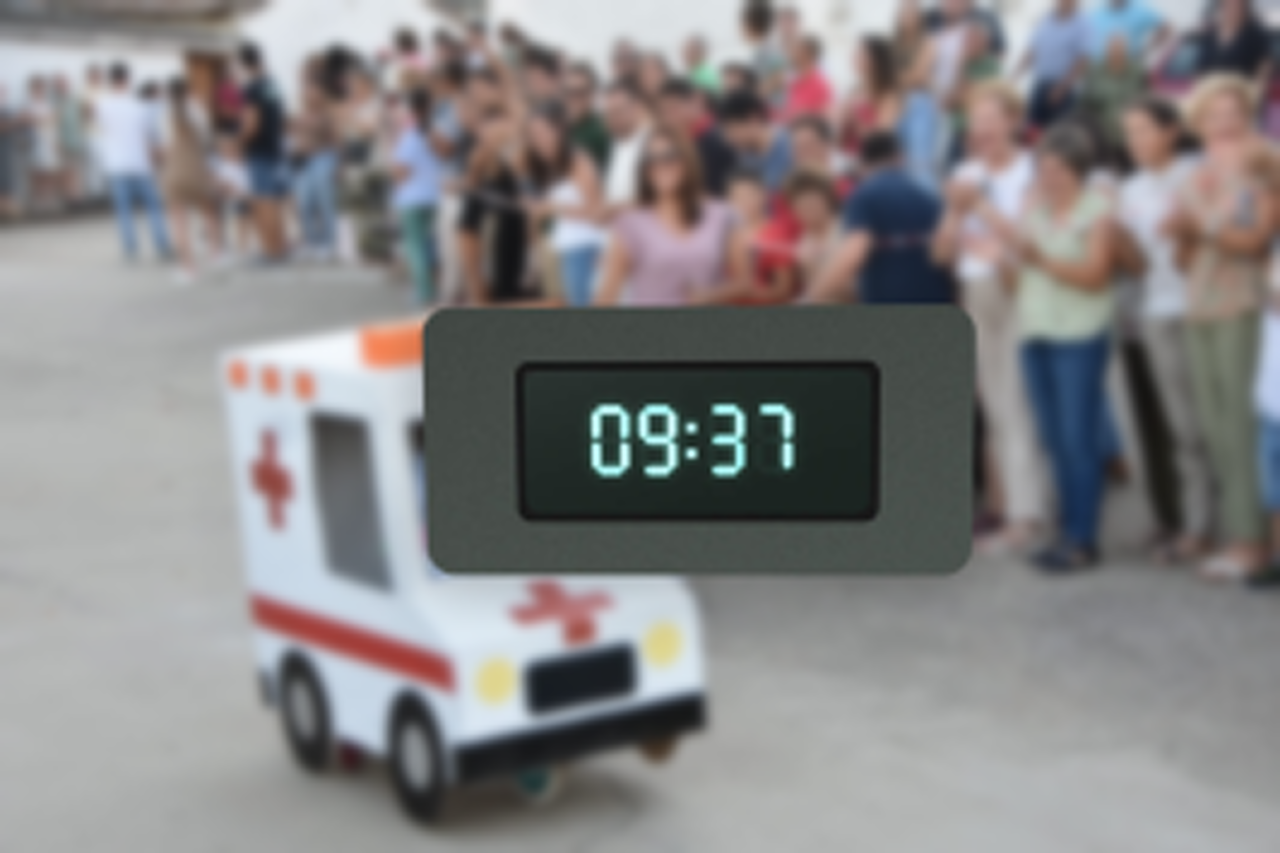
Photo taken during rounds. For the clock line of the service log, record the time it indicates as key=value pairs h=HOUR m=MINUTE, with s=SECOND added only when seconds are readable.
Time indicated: h=9 m=37
